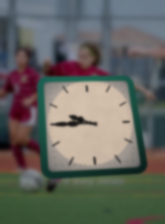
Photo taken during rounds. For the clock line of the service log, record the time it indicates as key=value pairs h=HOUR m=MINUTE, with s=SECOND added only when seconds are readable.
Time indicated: h=9 m=45
